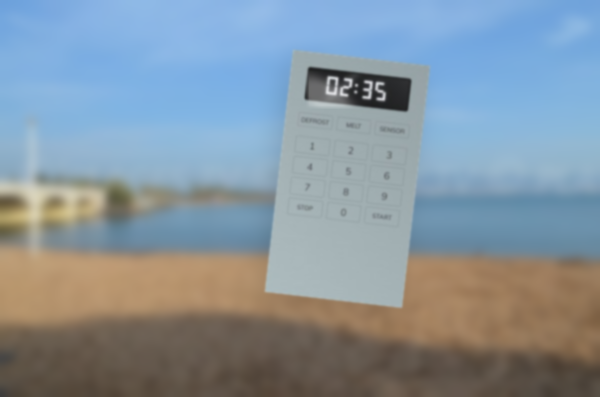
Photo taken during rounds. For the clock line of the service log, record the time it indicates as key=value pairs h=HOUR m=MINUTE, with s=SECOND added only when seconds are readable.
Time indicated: h=2 m=35
